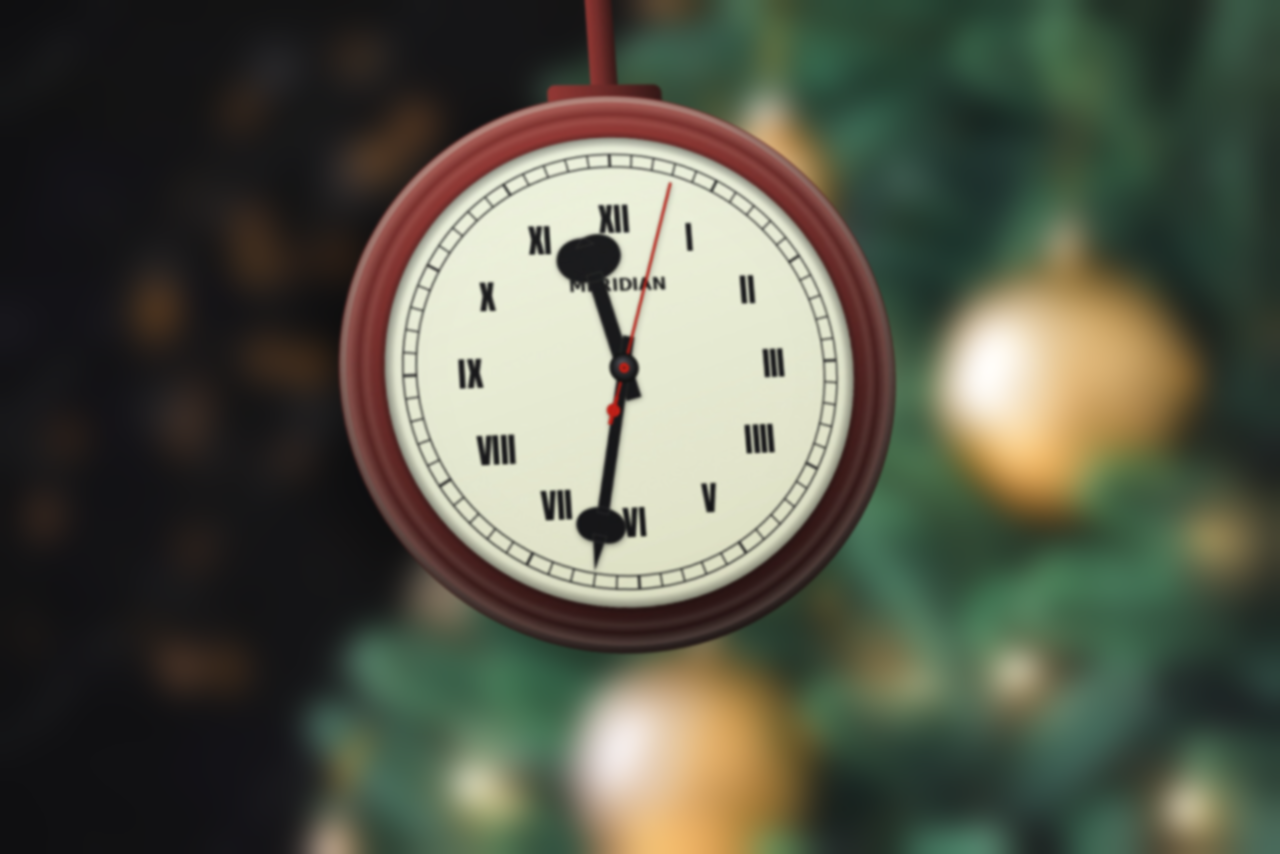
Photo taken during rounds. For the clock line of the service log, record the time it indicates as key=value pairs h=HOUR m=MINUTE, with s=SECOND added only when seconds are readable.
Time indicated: h=11 m=32 s=3
